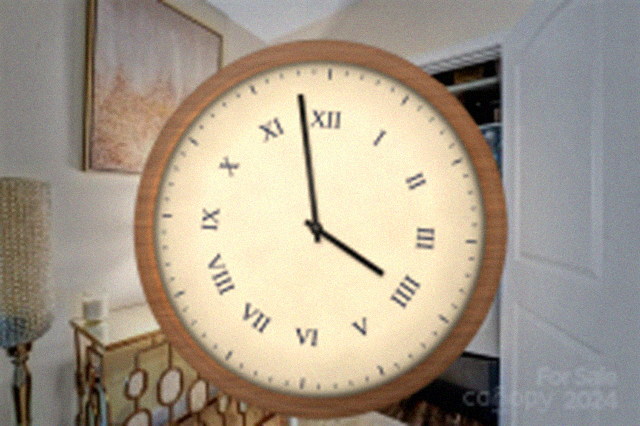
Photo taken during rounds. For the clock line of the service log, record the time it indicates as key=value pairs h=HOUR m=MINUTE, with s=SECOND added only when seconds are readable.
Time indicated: h=3 m=58
